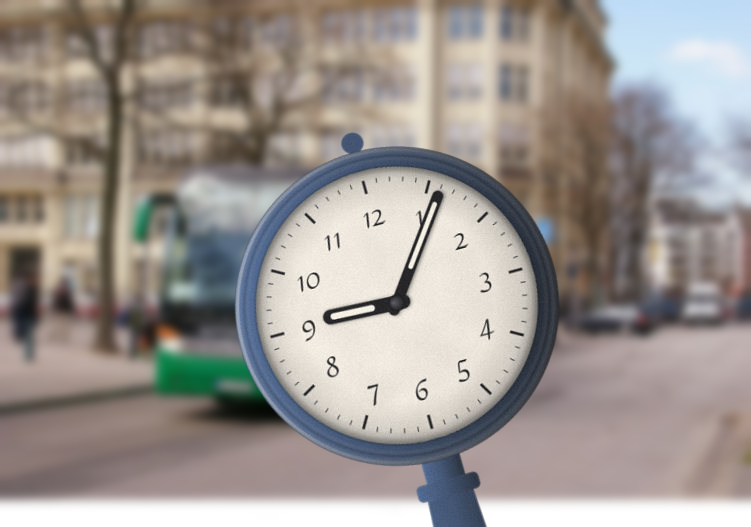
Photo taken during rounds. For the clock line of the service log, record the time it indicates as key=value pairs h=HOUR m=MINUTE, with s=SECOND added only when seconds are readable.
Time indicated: h=9 m=6
